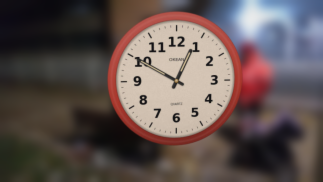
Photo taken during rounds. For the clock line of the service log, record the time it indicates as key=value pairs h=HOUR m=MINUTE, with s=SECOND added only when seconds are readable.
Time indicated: h=12 m=50
